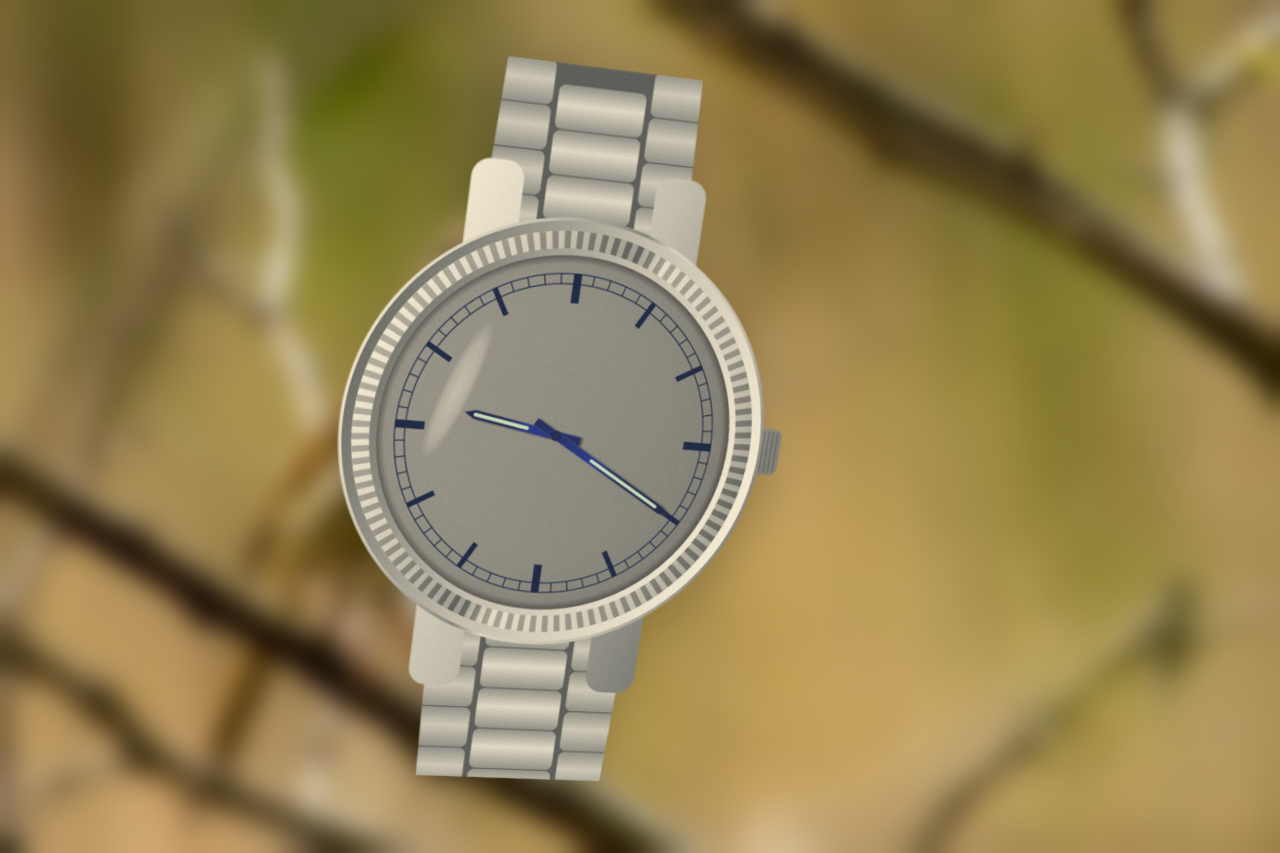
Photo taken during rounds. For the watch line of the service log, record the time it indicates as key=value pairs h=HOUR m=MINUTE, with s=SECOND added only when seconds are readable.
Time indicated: h=9 m=20
